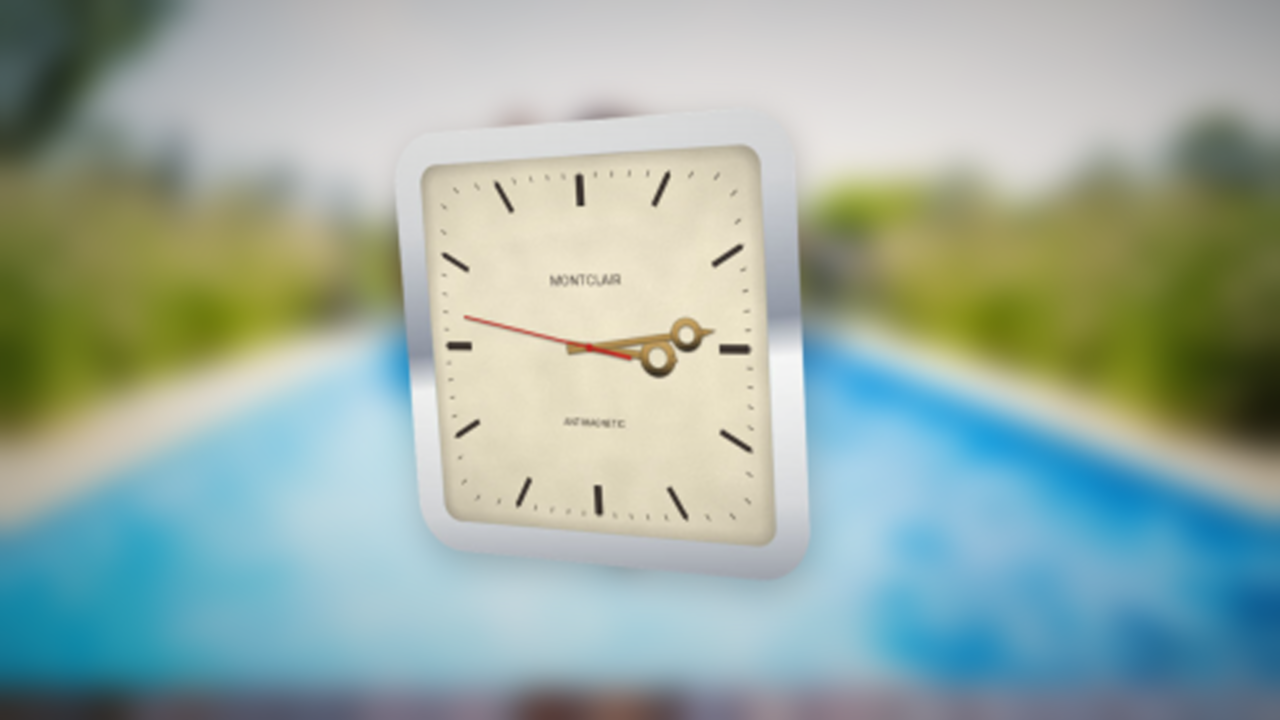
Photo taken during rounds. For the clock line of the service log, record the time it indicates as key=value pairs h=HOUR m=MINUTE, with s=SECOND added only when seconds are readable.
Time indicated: h=3 m=13 s=47
